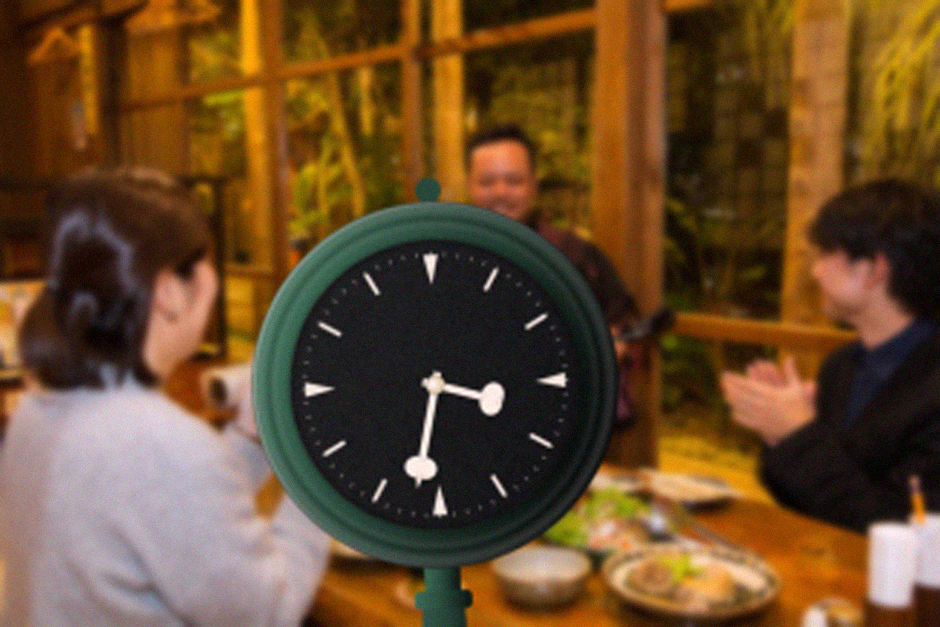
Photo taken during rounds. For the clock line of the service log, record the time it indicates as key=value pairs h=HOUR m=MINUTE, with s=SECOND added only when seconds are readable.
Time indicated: h=3 m=32
